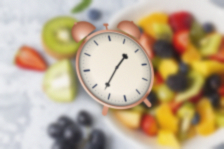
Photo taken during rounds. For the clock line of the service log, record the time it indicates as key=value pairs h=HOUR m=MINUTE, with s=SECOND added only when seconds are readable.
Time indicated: h=1 m=37
